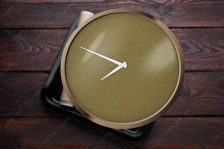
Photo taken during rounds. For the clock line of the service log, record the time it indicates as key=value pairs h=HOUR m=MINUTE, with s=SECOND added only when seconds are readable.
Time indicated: h=7 m=49
